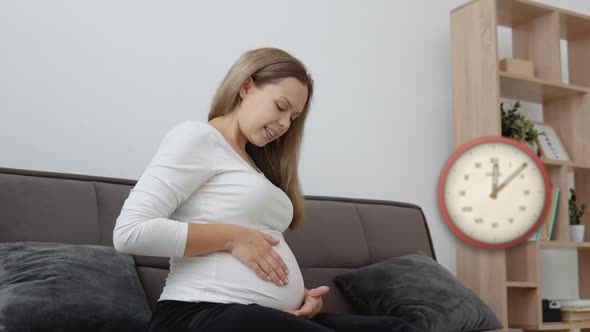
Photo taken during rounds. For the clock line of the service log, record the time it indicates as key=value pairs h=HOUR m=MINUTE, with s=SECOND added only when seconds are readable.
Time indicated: h=12 m=8
